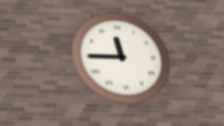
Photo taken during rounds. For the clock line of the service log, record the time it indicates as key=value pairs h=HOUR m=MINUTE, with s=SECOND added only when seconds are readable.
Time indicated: h=11 m=45
